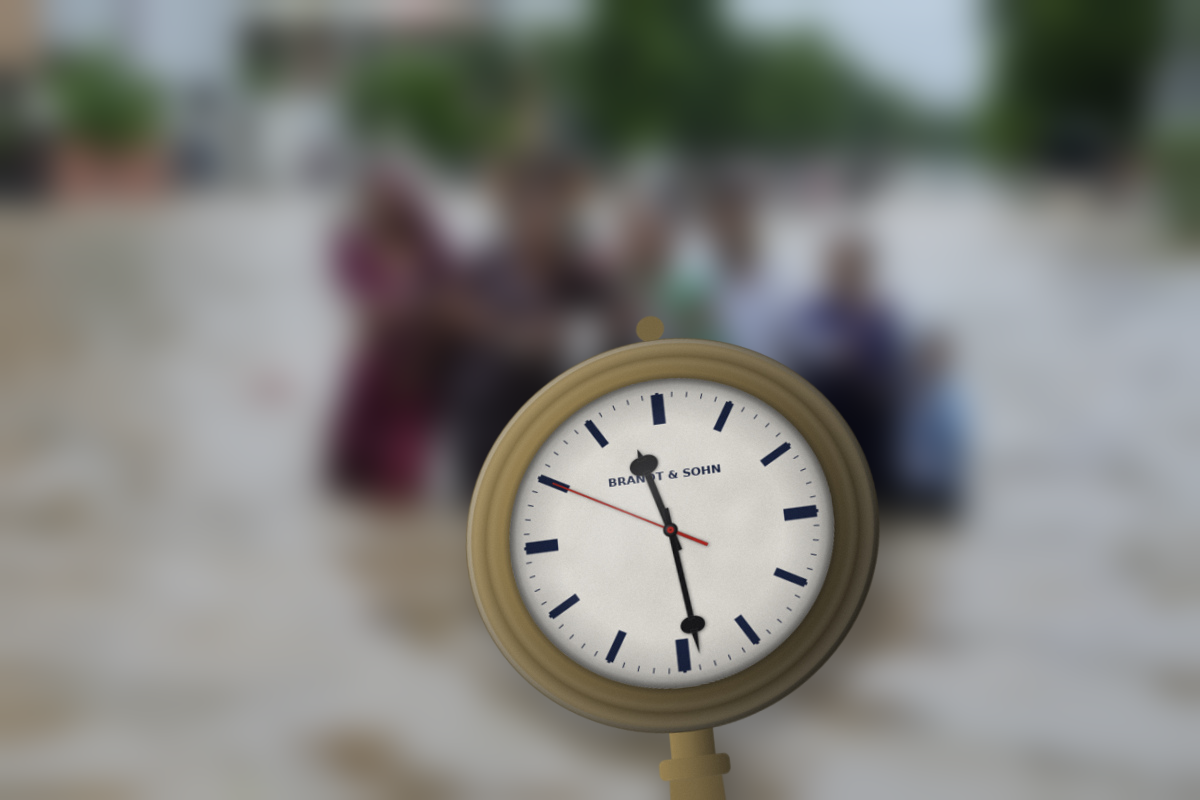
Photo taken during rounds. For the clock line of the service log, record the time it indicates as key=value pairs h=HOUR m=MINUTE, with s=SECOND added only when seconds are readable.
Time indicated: h=11 m=28 s=50
